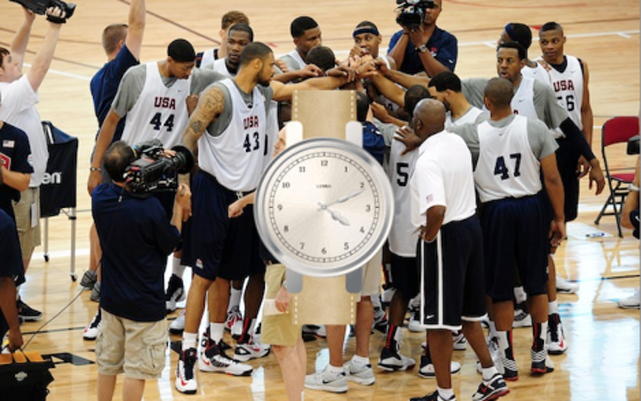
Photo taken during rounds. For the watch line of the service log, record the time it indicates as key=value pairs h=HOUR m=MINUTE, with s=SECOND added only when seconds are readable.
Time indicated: h=4 m=11
